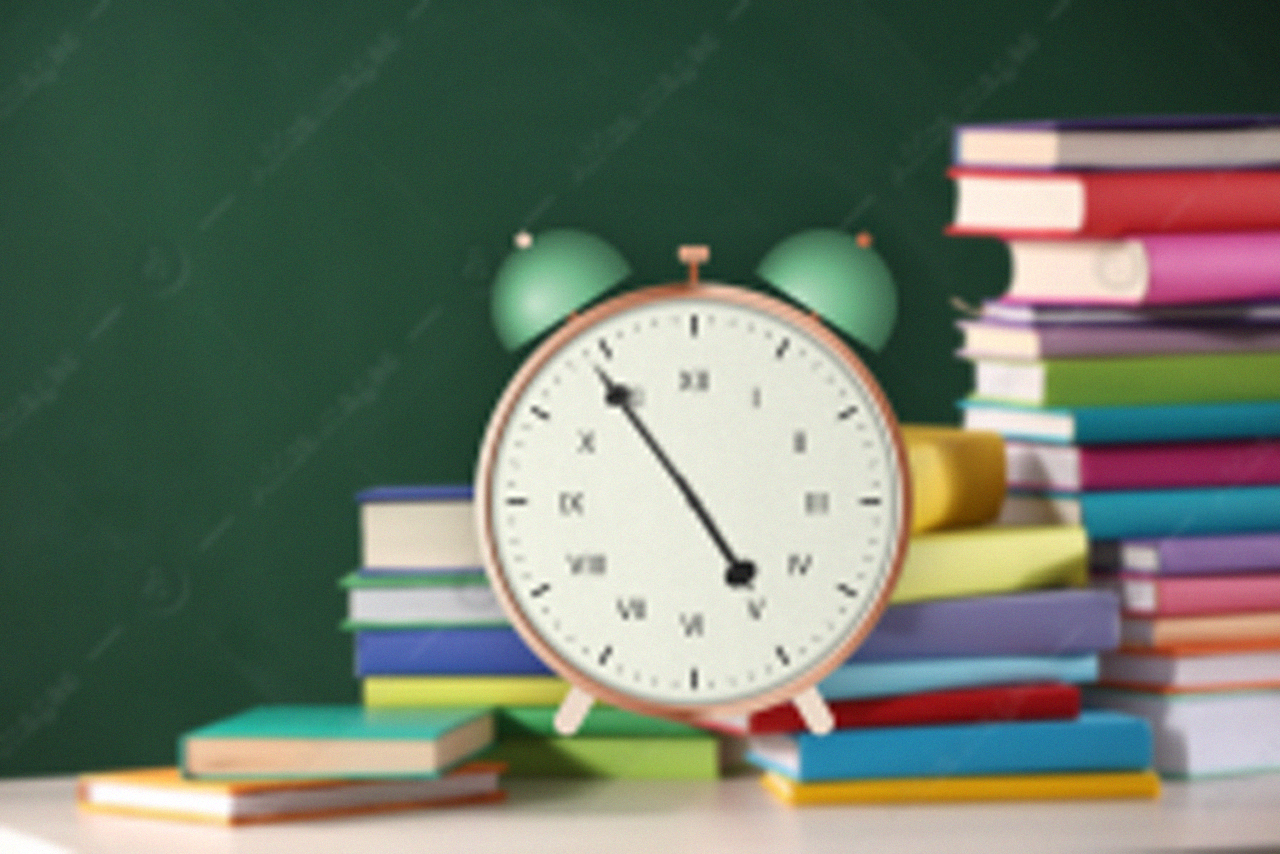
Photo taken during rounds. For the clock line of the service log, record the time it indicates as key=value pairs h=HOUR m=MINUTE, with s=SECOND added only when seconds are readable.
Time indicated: h=4 m=54
